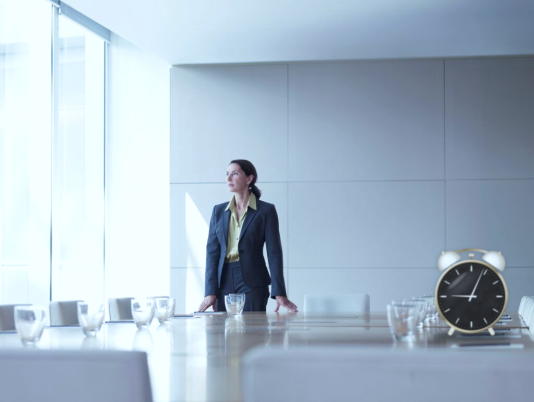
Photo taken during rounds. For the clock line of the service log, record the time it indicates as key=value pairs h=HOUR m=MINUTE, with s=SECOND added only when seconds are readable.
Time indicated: h=9 m=4
